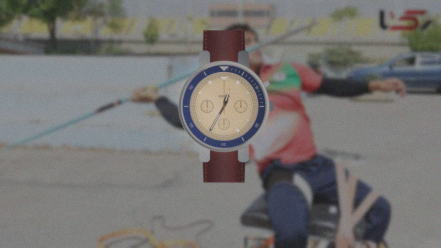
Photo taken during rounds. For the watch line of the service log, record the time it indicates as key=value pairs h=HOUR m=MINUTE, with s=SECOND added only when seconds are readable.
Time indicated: h=12 m=35
